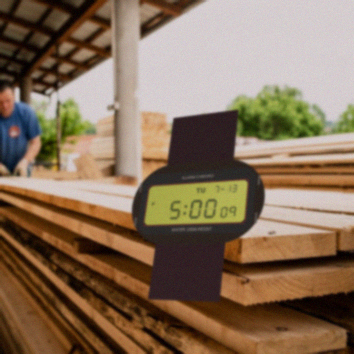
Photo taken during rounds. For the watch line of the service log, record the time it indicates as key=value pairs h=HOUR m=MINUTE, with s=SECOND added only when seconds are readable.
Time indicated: h=5 m=0
